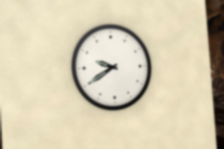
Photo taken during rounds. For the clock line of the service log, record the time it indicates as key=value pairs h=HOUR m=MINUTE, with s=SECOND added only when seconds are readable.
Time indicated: h=9 m=40
